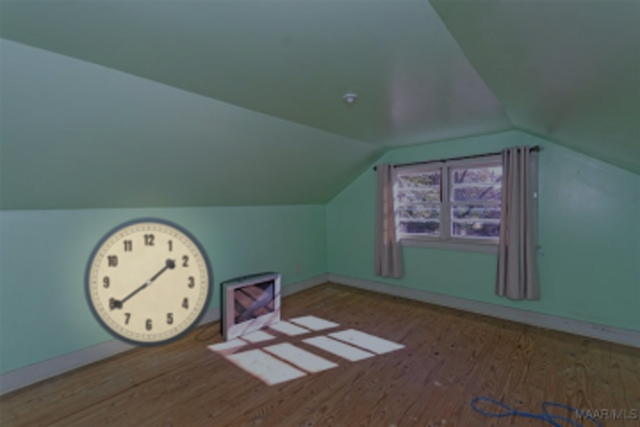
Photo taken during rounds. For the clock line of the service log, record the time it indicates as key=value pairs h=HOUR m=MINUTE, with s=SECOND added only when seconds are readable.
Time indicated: h=1 m=39
